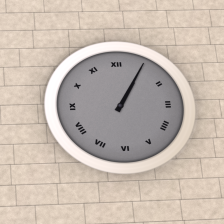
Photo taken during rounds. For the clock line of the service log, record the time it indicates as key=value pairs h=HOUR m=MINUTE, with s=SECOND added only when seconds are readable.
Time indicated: h=1 m=5
